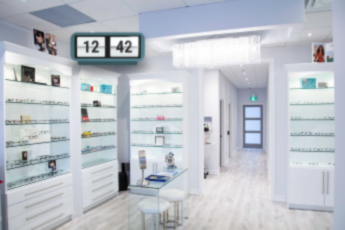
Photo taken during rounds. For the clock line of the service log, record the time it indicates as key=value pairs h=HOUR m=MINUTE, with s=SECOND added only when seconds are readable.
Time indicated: h=12 m=42
